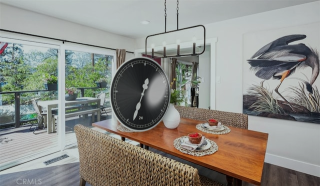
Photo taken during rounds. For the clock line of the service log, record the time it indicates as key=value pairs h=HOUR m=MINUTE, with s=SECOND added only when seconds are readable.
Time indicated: h=12 m=33
